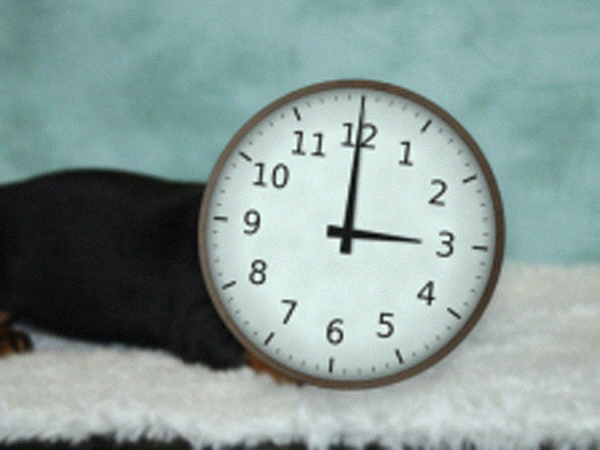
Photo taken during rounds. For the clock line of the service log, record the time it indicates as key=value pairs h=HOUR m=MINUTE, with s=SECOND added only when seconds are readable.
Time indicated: h=3 m=0
